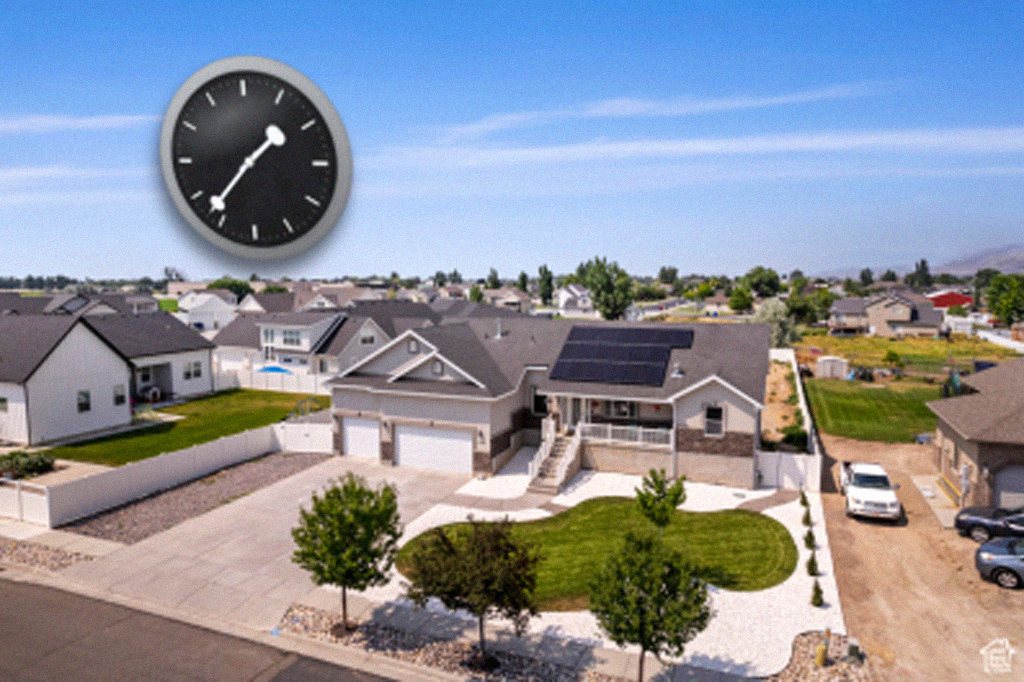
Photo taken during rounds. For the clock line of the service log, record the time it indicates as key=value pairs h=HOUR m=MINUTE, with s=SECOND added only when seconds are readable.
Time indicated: h=1 m=37
